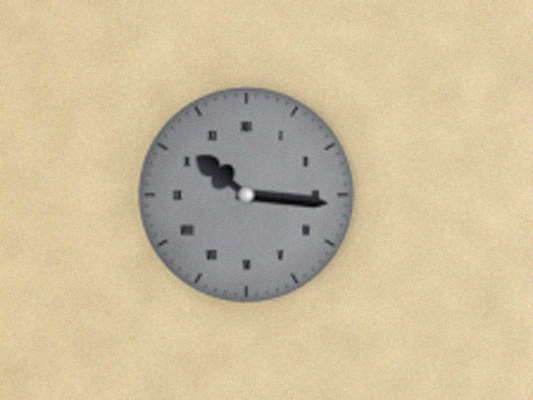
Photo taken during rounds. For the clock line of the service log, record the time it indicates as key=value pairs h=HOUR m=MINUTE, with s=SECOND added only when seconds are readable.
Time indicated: h=10 m=16
